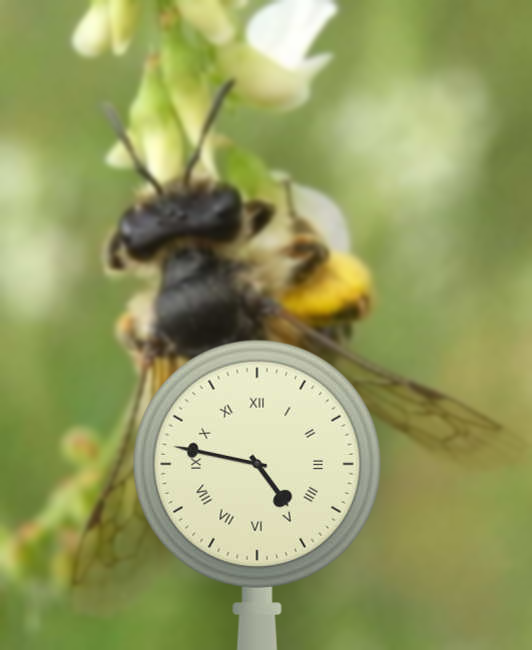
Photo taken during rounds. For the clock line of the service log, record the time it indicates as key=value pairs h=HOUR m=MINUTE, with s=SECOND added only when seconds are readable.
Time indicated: h=4 m=47
